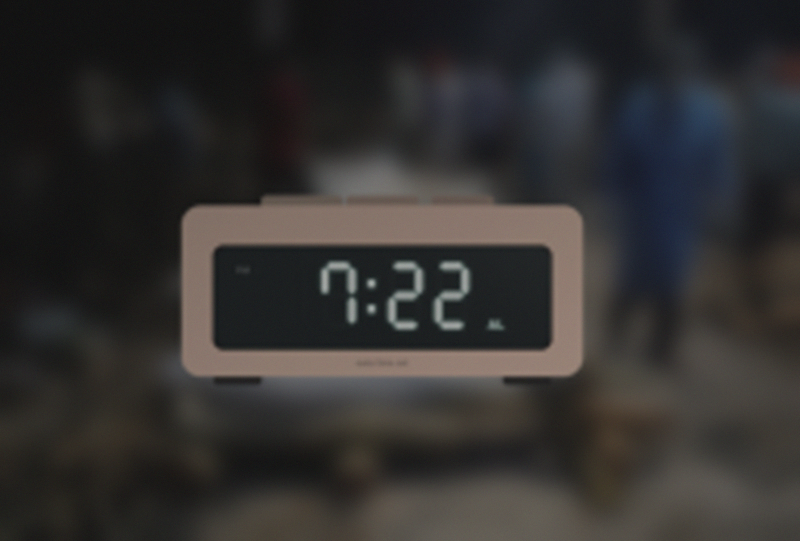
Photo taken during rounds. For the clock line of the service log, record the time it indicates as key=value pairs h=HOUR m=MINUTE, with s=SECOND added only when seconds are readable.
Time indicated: h=7 m=22
